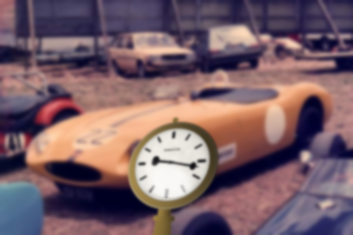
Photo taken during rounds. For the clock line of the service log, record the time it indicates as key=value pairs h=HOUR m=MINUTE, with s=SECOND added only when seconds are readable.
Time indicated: h=9 m=17
